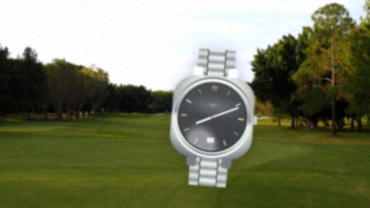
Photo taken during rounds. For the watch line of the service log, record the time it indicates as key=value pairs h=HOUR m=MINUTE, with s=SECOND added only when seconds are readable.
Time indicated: h=8 m=11
